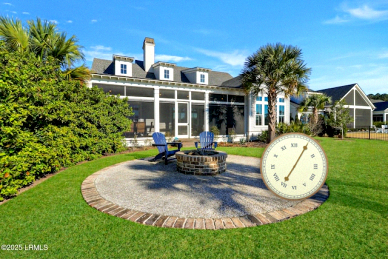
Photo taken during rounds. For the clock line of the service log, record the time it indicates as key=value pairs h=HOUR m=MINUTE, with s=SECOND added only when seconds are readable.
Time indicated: h=7 m=5
